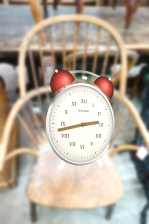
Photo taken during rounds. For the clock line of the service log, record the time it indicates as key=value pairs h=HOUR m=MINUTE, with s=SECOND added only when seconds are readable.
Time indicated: h=2 m=43
